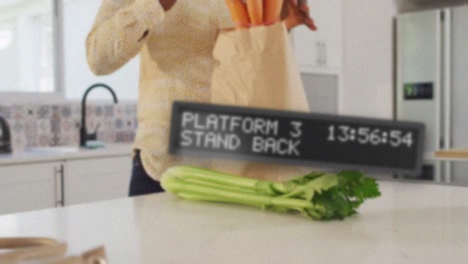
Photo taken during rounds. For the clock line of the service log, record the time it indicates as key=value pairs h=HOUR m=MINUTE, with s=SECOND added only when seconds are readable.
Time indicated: h=13 m=56 s=54
